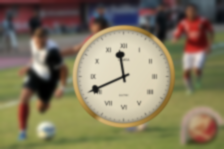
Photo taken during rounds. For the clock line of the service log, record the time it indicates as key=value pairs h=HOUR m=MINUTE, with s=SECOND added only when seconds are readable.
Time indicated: h=11 m=41
